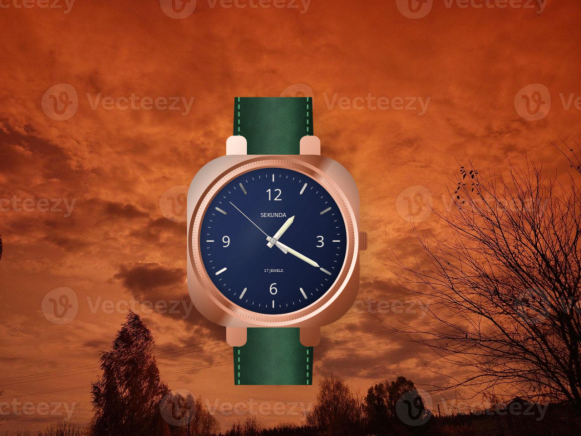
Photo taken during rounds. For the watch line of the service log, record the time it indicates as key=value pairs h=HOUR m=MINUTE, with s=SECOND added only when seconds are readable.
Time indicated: h=1 m=19 s=52
